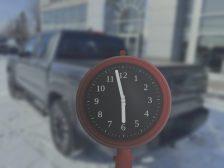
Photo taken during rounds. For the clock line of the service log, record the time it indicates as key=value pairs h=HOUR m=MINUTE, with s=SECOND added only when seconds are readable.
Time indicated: h=5 m=58
